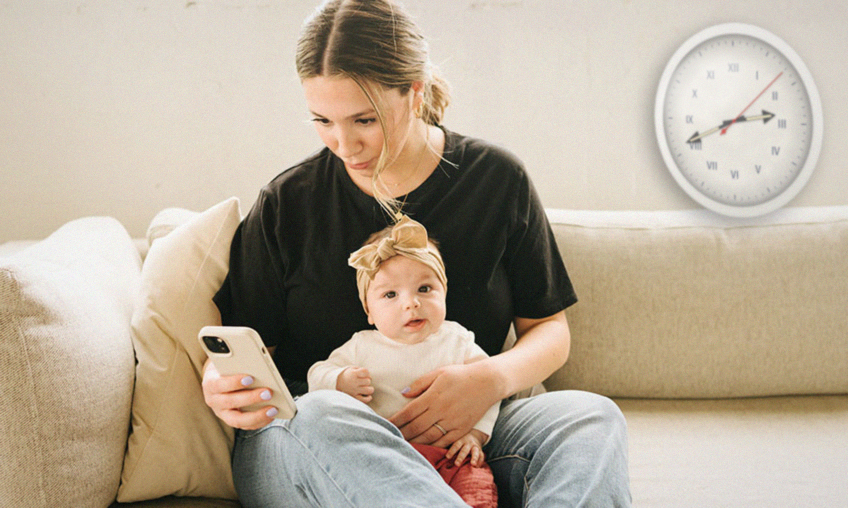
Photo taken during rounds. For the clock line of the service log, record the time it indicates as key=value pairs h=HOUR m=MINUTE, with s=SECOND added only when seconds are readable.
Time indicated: h=2 m=41 s=8
